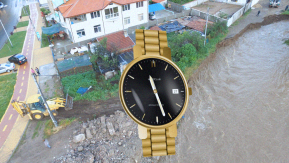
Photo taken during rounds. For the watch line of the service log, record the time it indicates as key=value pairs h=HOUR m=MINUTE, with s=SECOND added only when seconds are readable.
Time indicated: h=11 m=27
